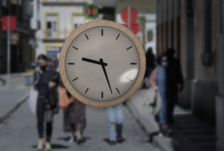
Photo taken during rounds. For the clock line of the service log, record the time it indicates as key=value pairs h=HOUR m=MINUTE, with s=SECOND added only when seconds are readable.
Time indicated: h=9 m=27
